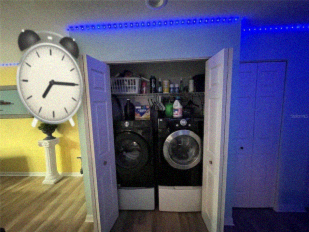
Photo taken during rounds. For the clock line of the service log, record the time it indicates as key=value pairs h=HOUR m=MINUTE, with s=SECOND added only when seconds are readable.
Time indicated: h=7 m=15
